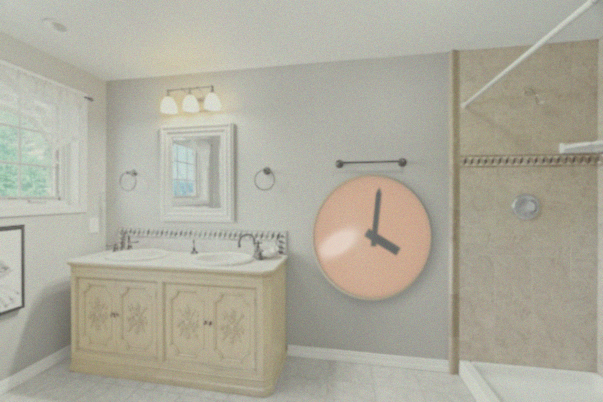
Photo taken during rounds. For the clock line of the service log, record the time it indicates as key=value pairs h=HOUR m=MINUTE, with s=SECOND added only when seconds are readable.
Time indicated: h=4 m=1
